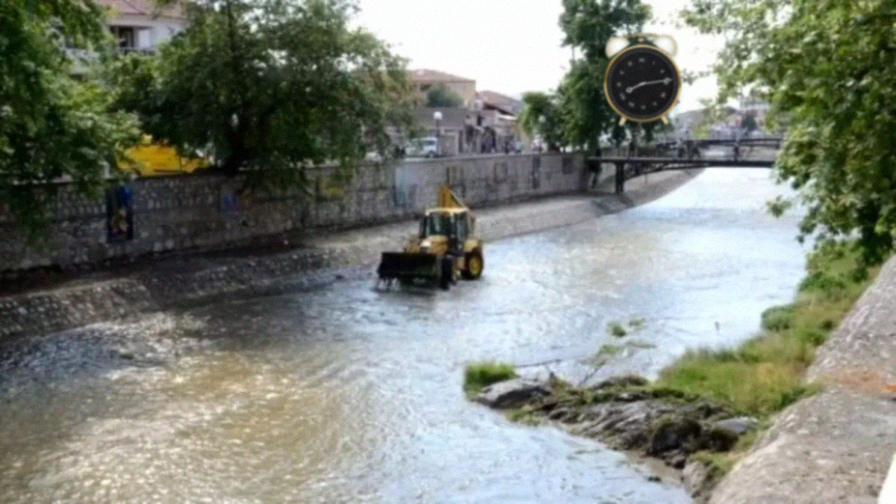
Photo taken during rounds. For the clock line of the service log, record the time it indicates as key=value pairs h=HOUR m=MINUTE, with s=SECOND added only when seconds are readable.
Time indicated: h=8 m=14
